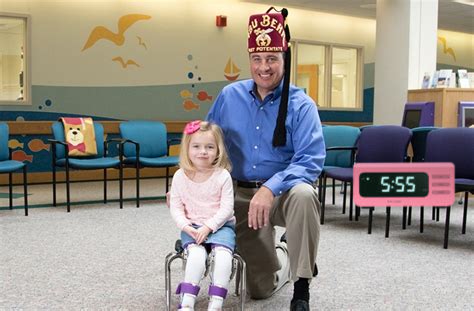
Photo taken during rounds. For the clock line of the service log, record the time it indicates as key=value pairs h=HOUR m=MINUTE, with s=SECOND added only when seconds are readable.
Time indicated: h=5 m=55
